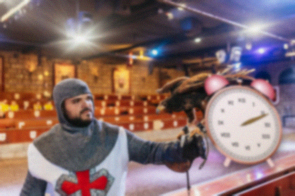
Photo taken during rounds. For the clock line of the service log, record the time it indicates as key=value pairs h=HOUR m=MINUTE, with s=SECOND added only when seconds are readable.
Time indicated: h=2 m=11
